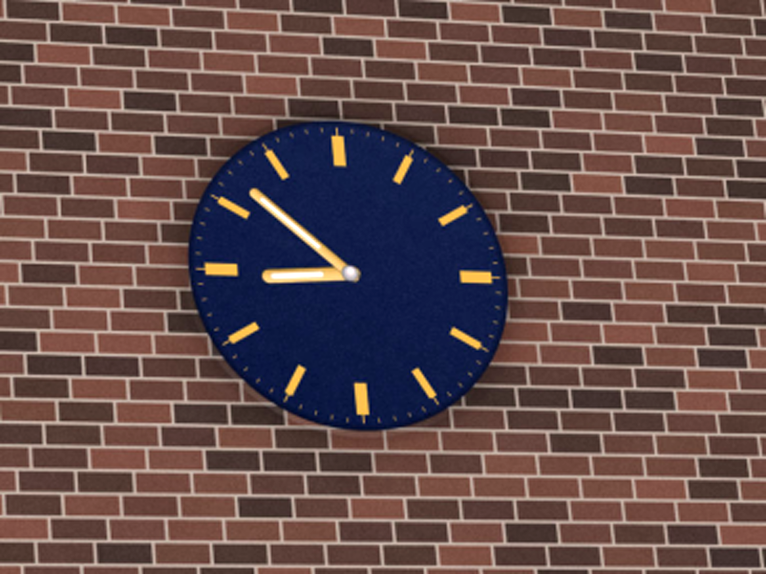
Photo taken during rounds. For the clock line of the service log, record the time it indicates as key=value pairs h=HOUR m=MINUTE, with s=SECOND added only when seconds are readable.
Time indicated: h=8 m=52
